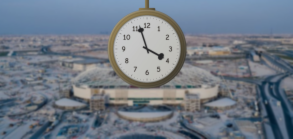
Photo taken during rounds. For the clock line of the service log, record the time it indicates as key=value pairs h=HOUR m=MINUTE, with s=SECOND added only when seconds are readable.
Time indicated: h=3 m=57
